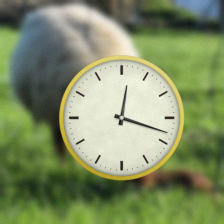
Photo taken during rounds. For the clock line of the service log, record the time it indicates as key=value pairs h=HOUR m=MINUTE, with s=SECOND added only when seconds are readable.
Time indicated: h=12 m=18
